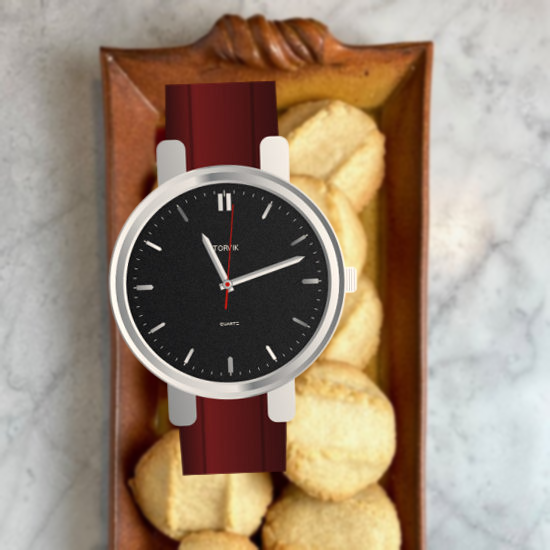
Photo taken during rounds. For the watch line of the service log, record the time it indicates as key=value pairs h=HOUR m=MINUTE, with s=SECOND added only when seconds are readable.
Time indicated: h=11 m=12 s=1
